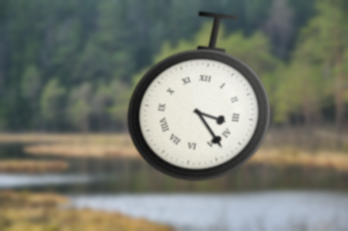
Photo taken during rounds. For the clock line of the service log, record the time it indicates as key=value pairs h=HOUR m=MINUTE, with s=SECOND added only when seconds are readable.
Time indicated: h=3 m=23
